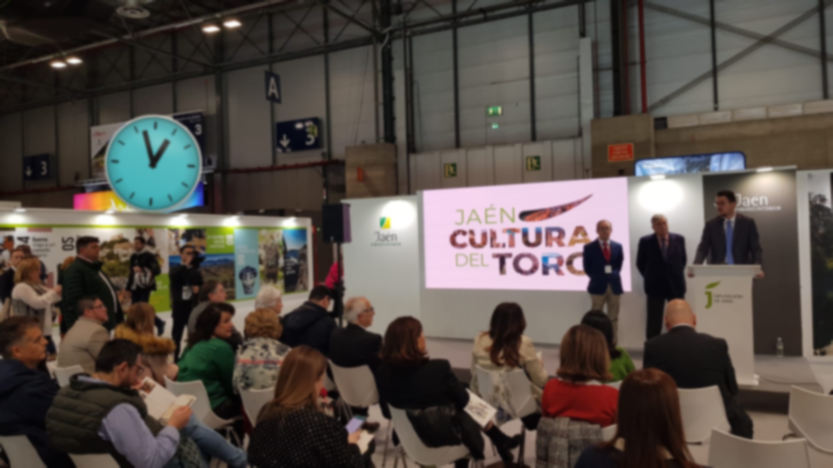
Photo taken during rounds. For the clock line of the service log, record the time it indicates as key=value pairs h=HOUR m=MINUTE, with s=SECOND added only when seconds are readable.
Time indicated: h=12 m=57
